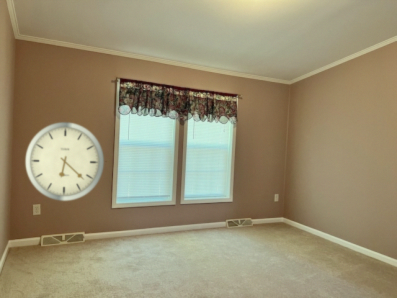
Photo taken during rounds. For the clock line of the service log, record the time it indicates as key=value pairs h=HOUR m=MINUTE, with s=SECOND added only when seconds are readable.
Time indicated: h=6 m=22
